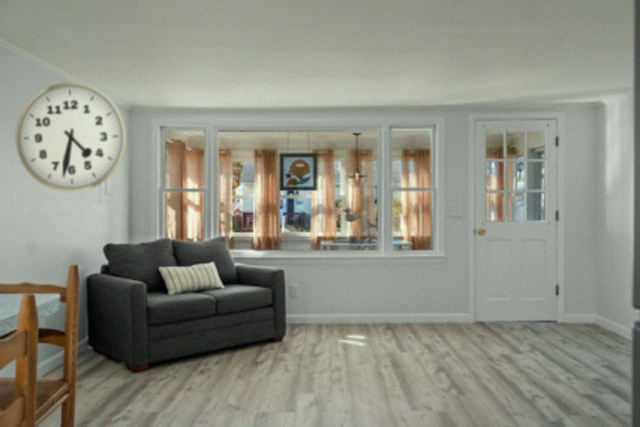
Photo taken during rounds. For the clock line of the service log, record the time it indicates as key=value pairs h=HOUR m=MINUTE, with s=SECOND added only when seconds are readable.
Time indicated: h=4 m=32
